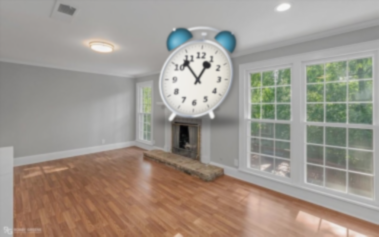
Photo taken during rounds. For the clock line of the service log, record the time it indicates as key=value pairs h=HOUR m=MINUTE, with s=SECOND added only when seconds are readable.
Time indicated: h=12 m=53
